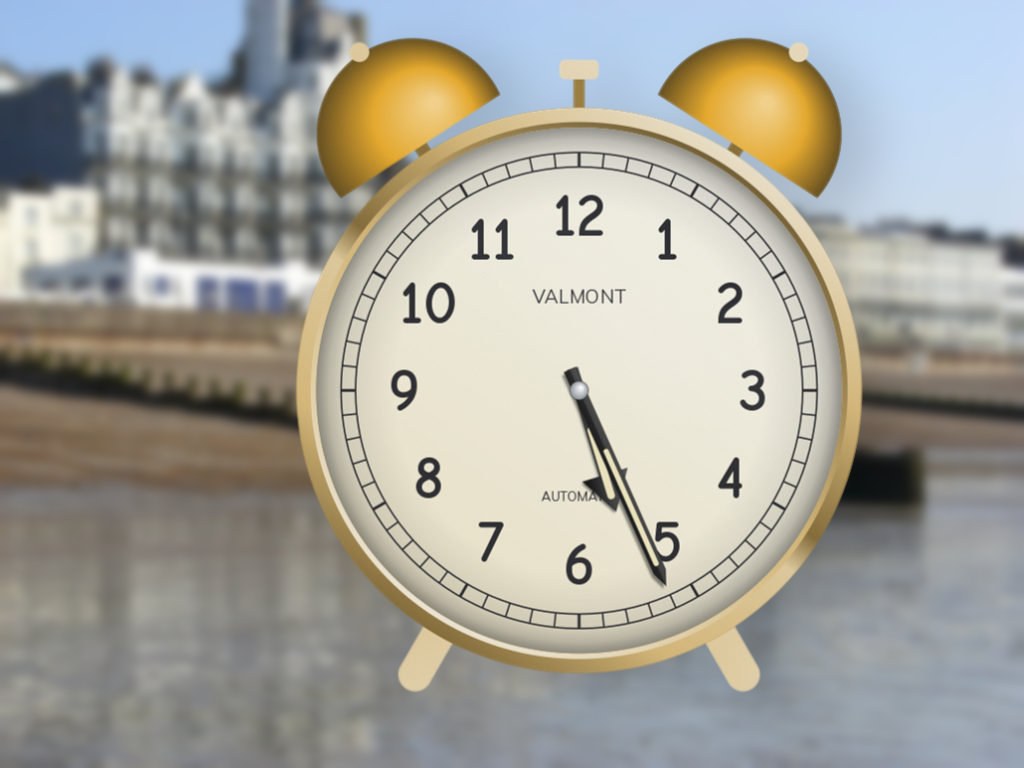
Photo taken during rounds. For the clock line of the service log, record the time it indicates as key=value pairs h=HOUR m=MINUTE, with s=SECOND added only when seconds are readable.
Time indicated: h=5 m=26
